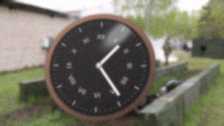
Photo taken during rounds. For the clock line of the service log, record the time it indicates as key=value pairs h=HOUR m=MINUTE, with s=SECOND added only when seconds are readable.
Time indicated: h=1 m=24
